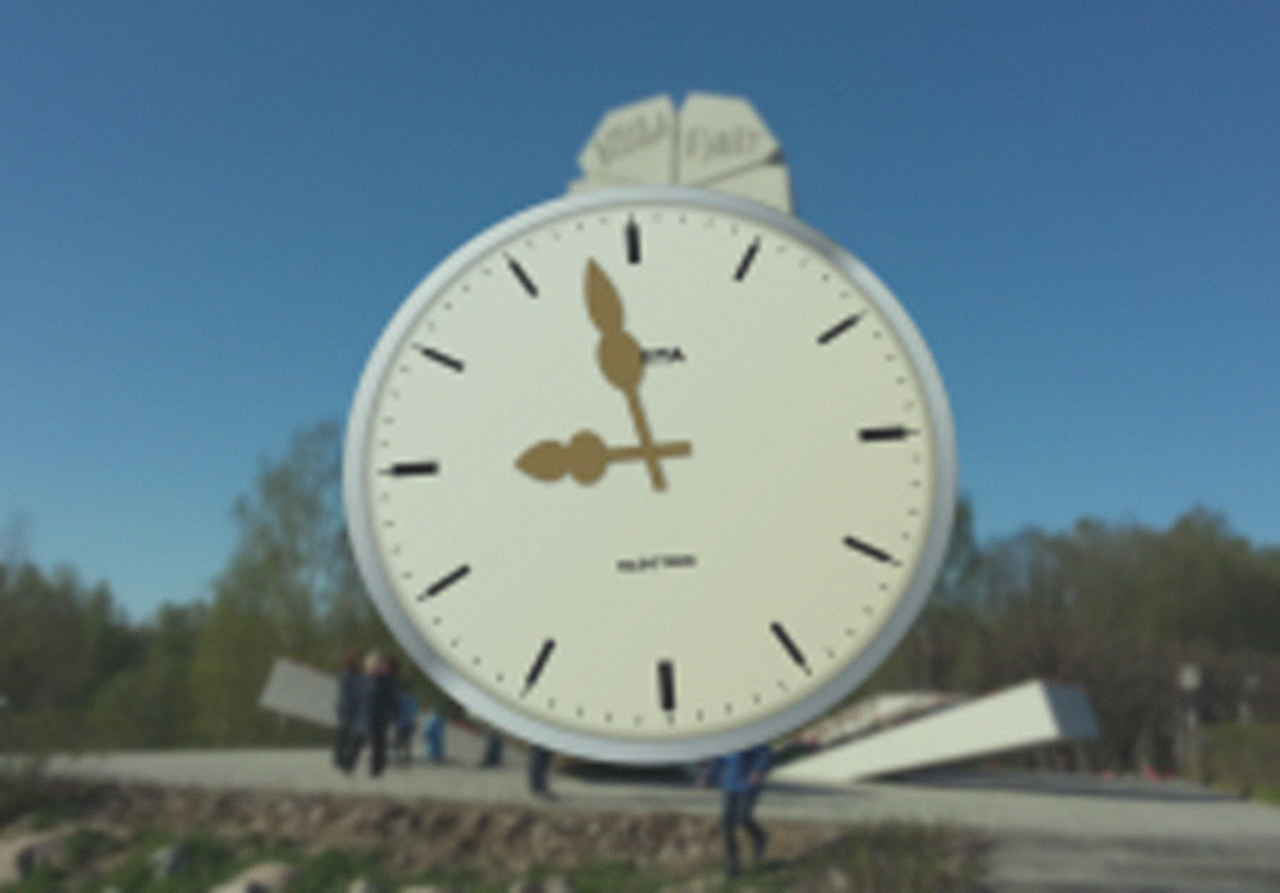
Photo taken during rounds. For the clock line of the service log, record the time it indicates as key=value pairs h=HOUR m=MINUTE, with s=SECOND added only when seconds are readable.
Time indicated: h=8 m=58
